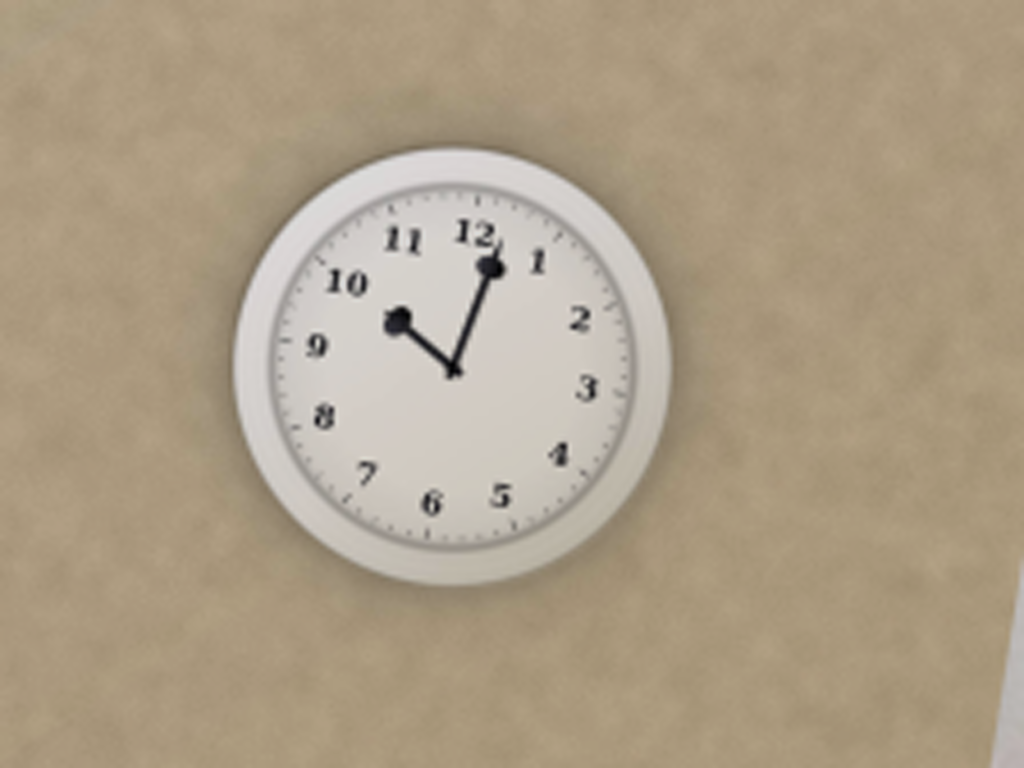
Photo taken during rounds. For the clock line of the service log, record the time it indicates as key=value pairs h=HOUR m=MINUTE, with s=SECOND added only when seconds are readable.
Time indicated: h=10 m=2
